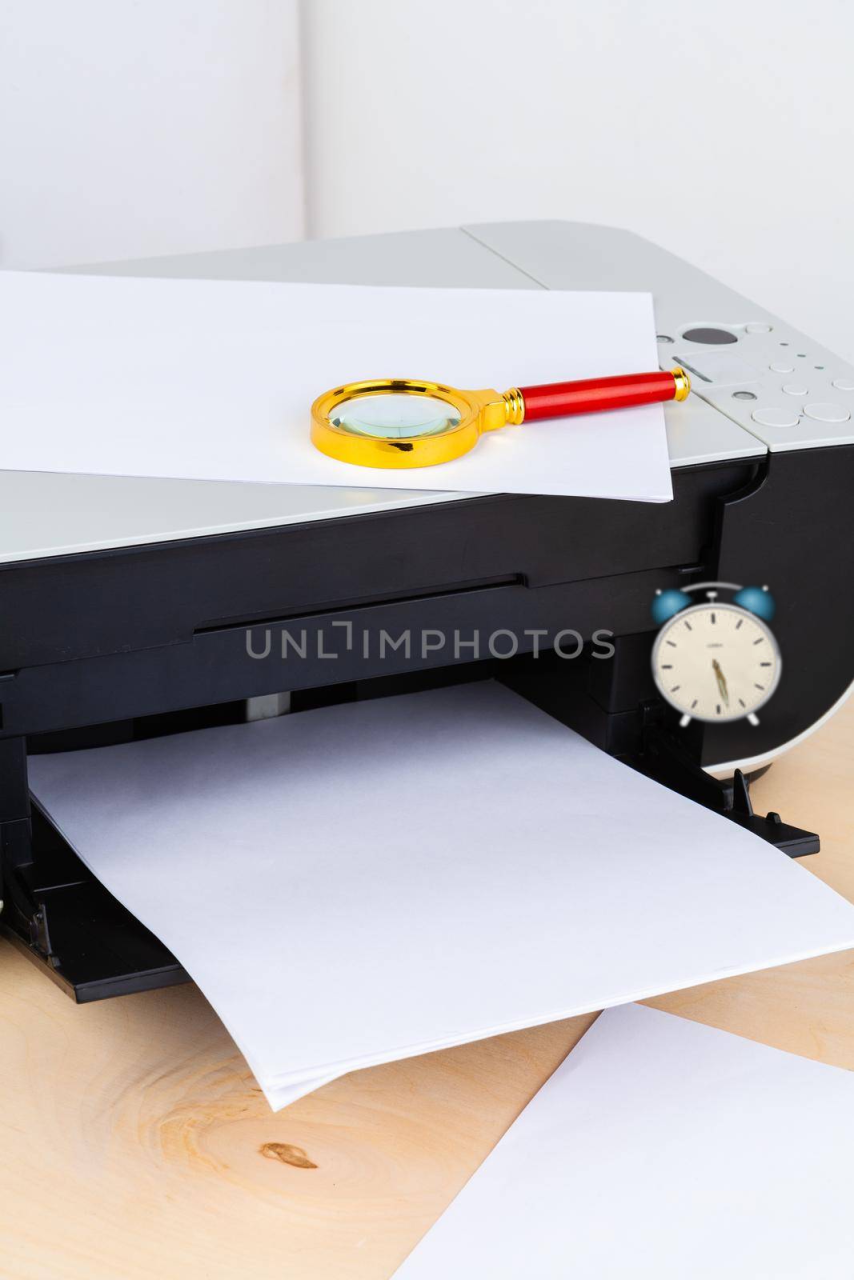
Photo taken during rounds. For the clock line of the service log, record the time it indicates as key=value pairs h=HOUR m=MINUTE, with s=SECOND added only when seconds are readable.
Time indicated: h=5 m=28
